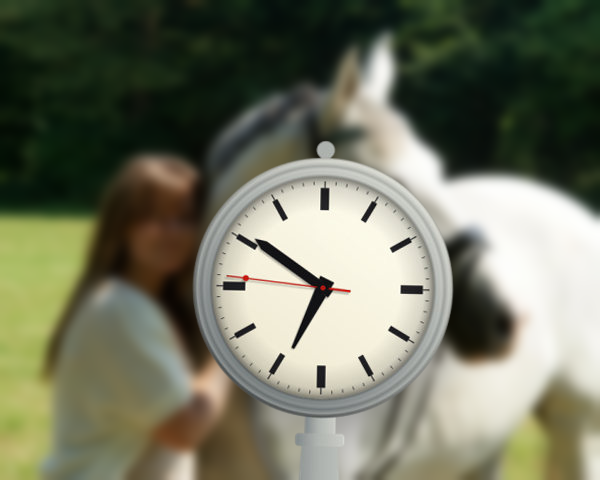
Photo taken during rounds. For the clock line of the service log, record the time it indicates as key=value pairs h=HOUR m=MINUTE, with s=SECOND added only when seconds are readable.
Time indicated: h=6 m=50 s=46
